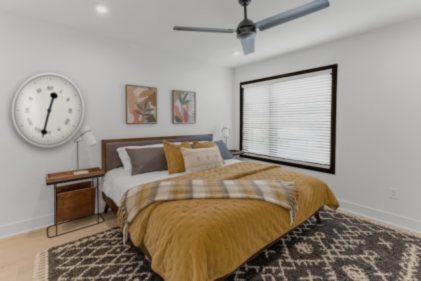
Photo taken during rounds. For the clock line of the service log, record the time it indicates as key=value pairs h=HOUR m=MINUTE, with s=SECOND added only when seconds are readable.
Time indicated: h=12 m=32
